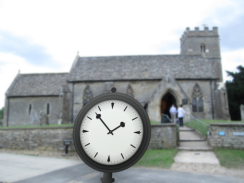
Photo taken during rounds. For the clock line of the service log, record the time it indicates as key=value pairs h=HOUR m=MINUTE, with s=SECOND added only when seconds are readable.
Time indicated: h=1 m=53
